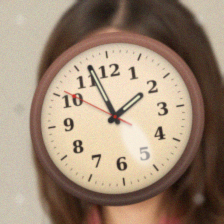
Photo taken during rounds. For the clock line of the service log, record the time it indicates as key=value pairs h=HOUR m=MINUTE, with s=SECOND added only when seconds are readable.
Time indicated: h=1 m=56 s=51
